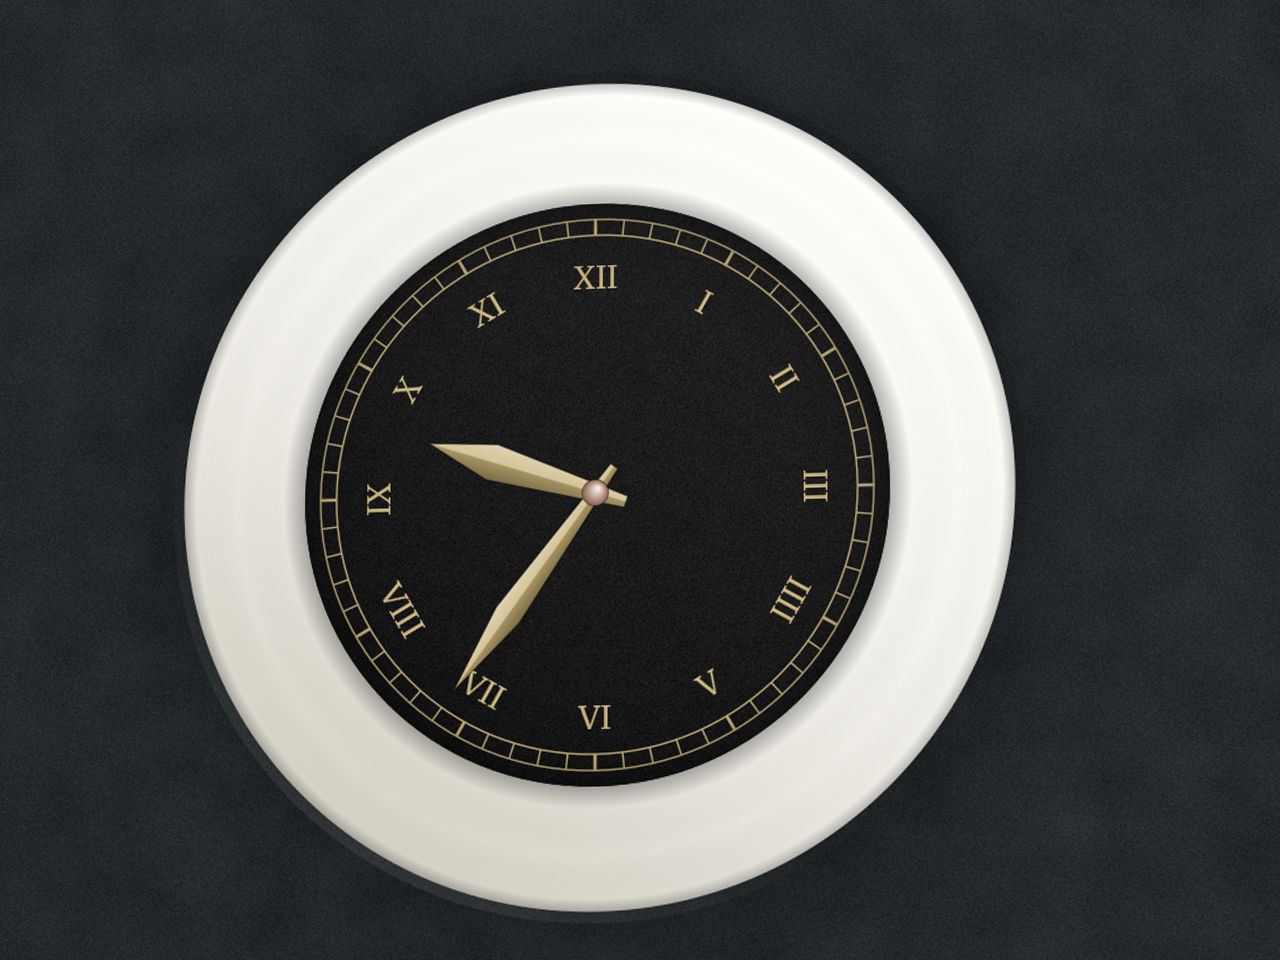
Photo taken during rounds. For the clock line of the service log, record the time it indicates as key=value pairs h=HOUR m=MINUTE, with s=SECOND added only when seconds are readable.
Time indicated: h=9 m=36
